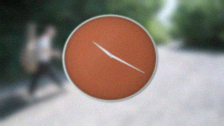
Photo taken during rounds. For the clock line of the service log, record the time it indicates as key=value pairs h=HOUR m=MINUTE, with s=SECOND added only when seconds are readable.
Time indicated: h=10 m=20
